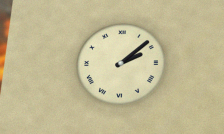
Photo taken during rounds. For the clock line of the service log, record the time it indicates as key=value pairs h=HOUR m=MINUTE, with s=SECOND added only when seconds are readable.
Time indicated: h=2 m=8
